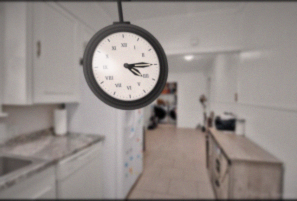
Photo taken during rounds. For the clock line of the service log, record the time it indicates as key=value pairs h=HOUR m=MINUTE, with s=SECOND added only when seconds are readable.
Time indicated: h=4 m=15
